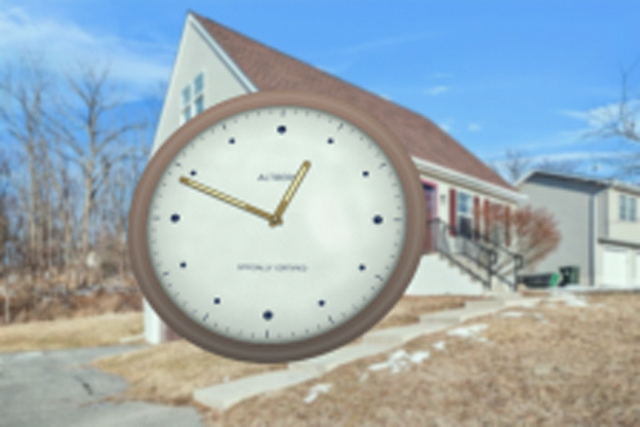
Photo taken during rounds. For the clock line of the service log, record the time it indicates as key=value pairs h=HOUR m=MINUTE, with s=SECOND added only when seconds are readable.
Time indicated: h=12 m=49
